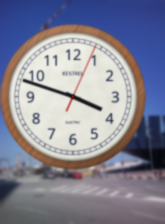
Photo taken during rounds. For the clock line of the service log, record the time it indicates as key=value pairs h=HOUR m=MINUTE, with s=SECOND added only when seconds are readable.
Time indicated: h=3 m=48 s=4
